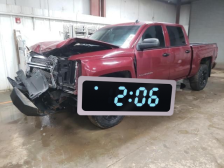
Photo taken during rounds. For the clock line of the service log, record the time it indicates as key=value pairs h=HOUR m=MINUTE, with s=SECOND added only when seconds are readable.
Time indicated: h=2 m=6
